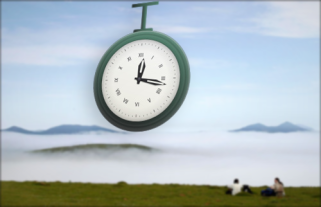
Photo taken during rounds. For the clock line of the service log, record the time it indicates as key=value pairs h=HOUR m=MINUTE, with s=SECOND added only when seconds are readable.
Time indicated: h=12 m=17
